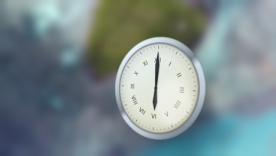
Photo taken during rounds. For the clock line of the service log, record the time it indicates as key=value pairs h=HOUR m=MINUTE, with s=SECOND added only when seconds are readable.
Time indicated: h=6 m=0
